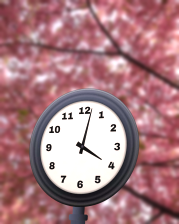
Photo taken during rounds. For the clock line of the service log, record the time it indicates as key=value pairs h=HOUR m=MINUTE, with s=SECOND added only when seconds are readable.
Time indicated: h=4 m=2
